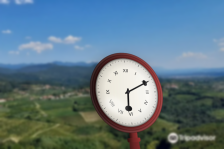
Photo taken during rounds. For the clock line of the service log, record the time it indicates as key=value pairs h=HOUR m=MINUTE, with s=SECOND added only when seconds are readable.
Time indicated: h=6 m=11
